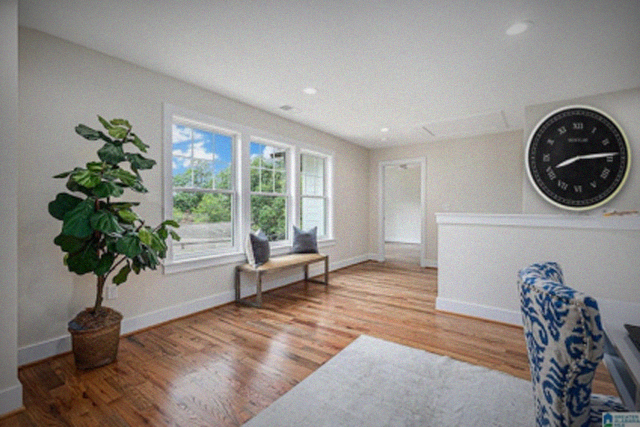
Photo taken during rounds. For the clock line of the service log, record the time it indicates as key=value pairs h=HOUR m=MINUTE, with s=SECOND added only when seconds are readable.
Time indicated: h=8 m=14
